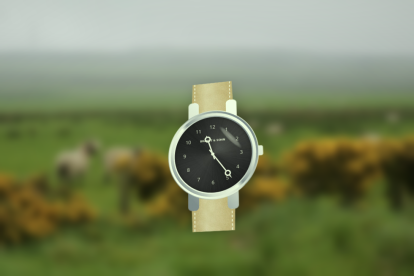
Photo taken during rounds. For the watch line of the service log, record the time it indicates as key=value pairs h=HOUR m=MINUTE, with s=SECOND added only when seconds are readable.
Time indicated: h=11 m=24
